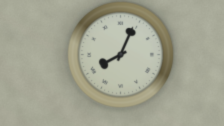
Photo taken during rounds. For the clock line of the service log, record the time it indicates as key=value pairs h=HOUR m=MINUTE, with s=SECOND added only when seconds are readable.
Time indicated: h=8 m=4
